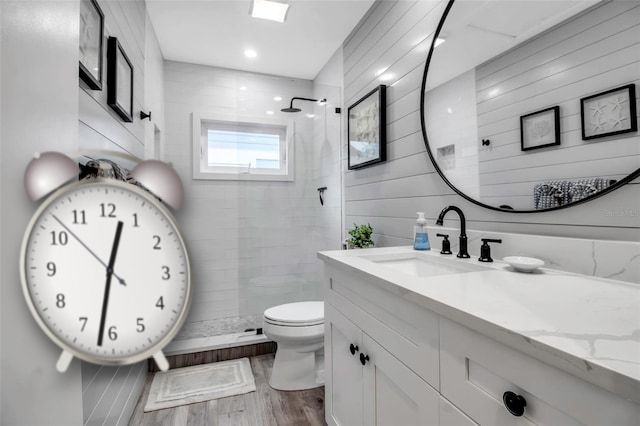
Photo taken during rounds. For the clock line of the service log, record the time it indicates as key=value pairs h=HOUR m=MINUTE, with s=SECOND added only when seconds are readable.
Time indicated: h=12 m=31 s=52
